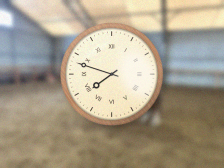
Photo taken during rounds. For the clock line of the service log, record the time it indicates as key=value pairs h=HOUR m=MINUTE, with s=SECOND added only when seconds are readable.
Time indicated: h=7 m=48
